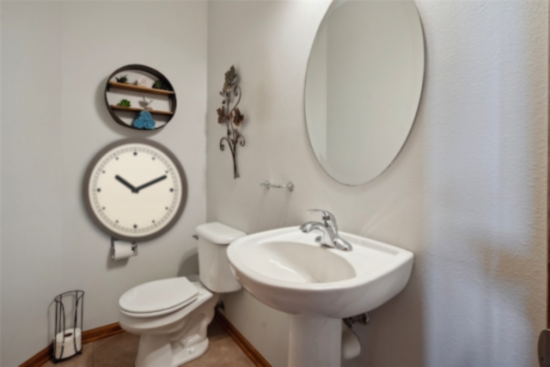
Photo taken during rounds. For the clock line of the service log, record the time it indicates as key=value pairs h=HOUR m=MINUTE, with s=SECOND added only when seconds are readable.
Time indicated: h=10 m=11
